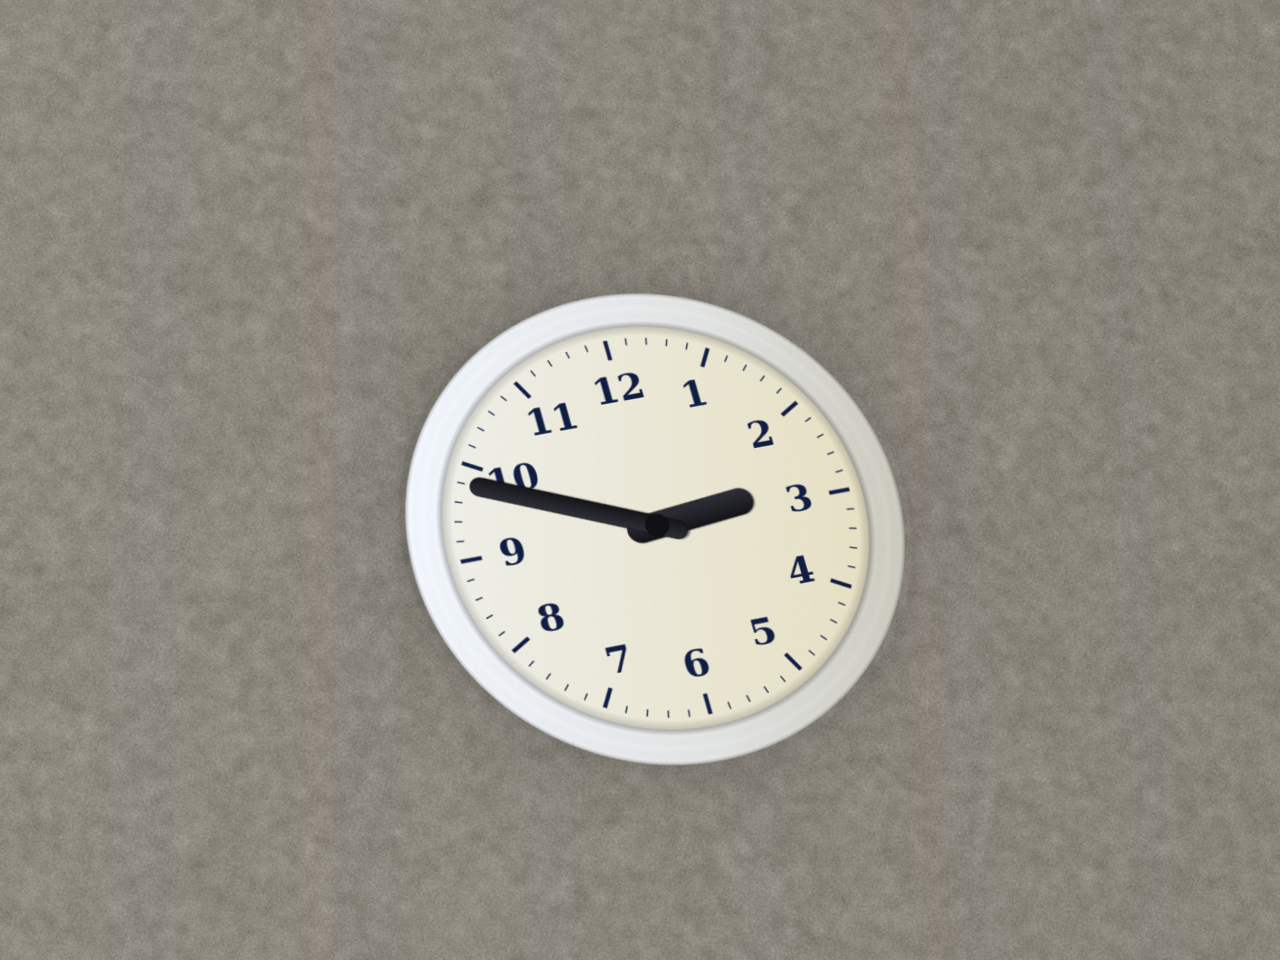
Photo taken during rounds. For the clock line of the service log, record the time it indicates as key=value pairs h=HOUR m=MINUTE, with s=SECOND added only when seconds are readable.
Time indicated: h=2 m=49
